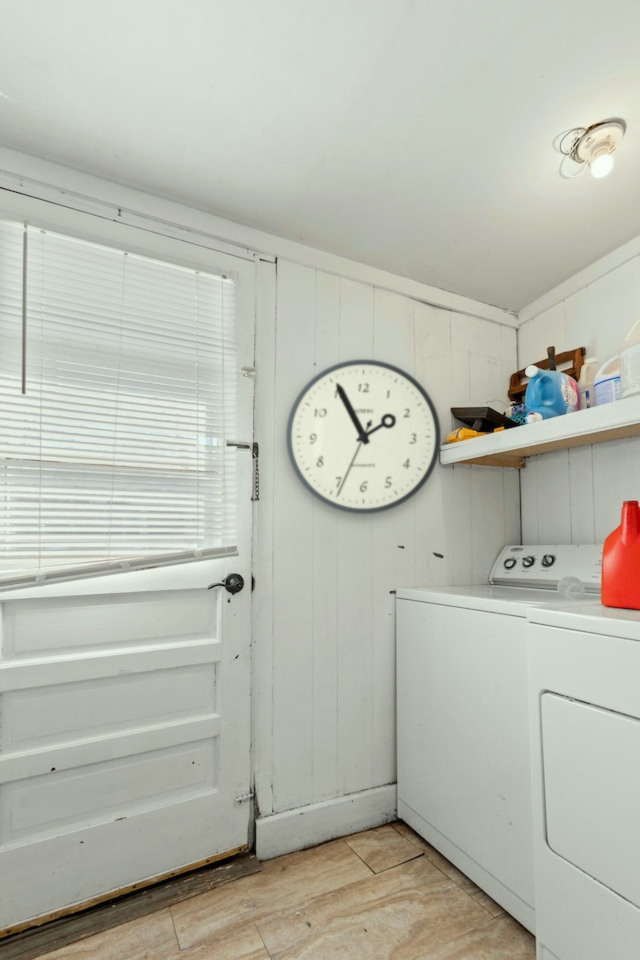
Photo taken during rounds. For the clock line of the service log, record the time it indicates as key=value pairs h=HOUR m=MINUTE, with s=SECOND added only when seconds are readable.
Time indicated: h=1 m=55 s=34
